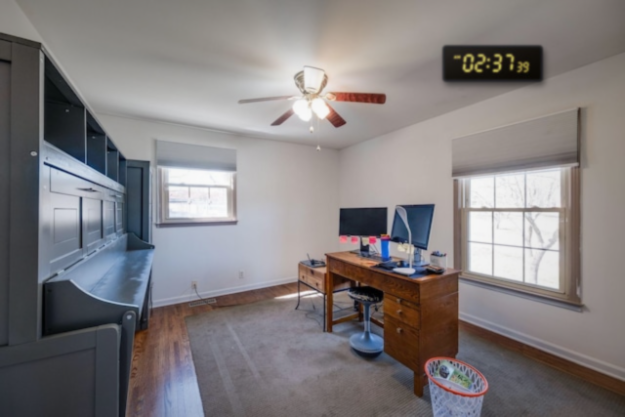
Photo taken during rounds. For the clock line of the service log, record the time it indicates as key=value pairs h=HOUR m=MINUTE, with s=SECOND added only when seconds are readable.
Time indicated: h=2 m=37
